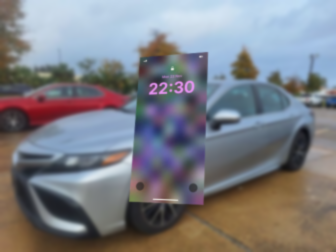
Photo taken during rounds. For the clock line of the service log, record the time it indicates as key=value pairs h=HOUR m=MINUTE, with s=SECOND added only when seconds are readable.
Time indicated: h=22 m=30
